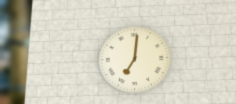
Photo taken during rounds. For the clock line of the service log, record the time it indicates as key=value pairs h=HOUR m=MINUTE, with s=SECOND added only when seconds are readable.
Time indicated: h=7 m=1
